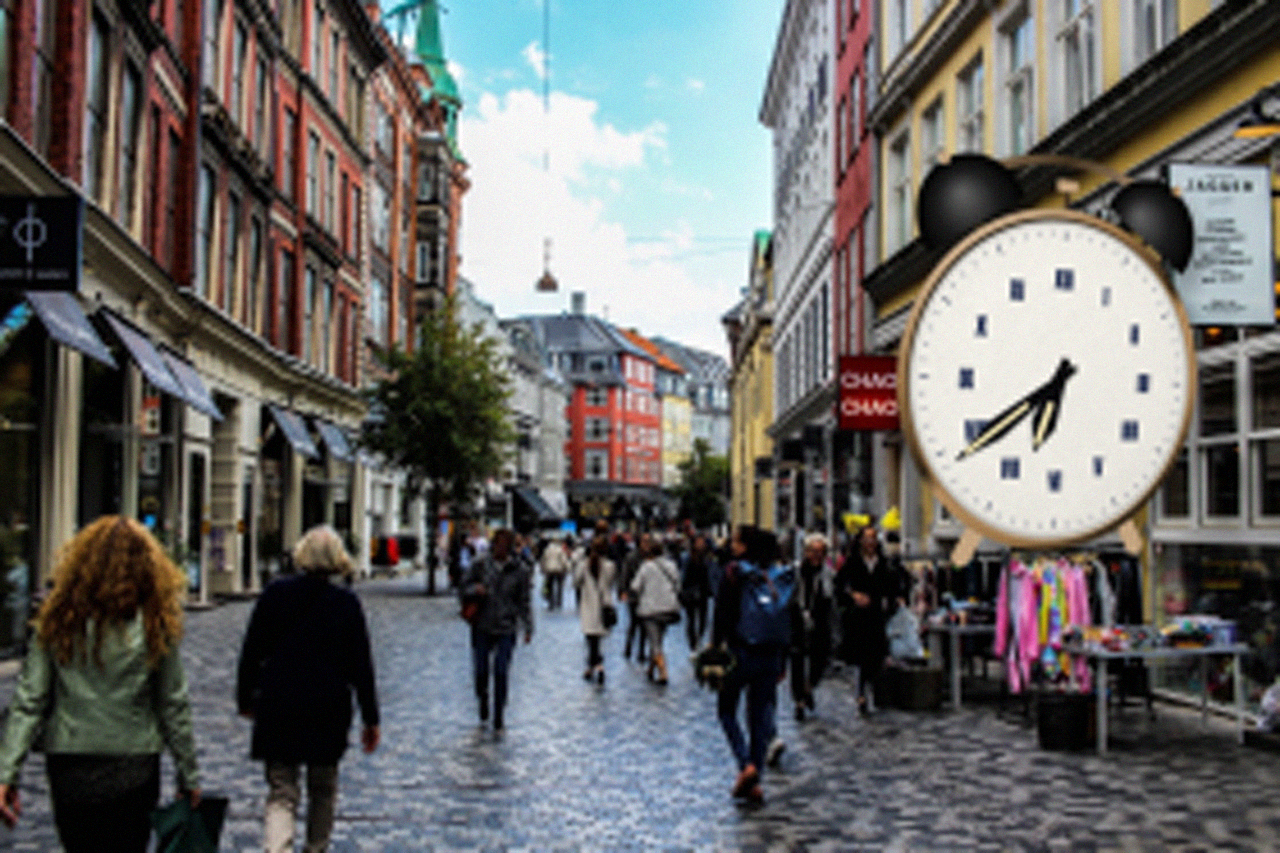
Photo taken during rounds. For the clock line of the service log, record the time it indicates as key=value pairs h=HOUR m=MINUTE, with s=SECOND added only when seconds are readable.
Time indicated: h=6 m=39
